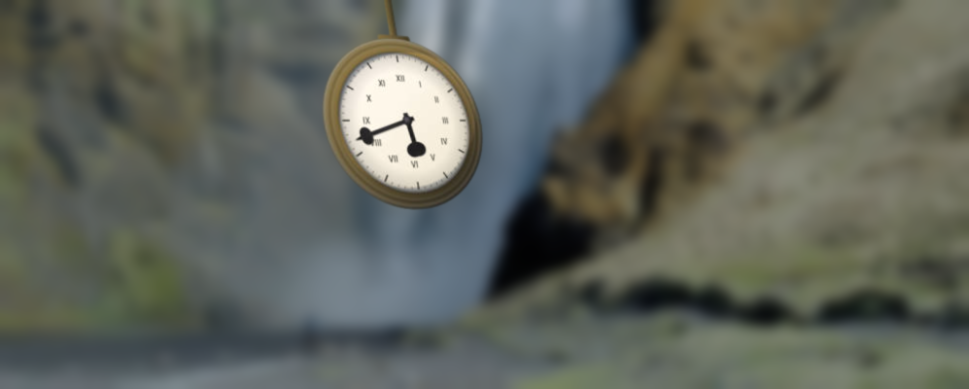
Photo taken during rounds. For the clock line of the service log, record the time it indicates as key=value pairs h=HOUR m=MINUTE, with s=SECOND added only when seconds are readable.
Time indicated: h=5 m=42
